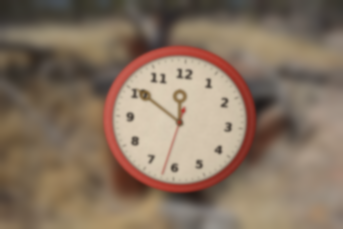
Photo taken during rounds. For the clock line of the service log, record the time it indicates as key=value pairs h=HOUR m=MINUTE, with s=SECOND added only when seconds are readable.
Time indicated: h=11 m=50 s=32
